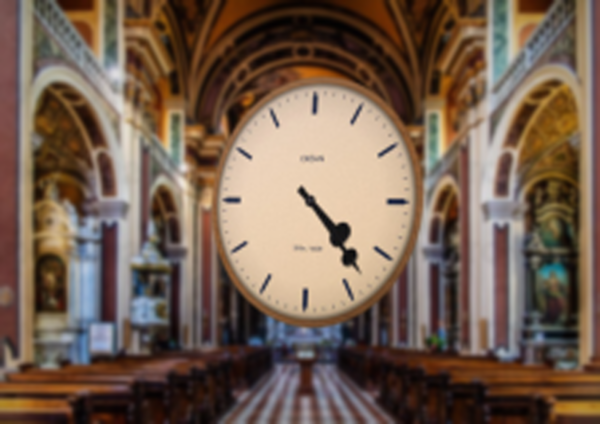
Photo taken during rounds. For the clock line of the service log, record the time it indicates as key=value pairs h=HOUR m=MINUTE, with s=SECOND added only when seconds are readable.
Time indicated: h=4 m=23
